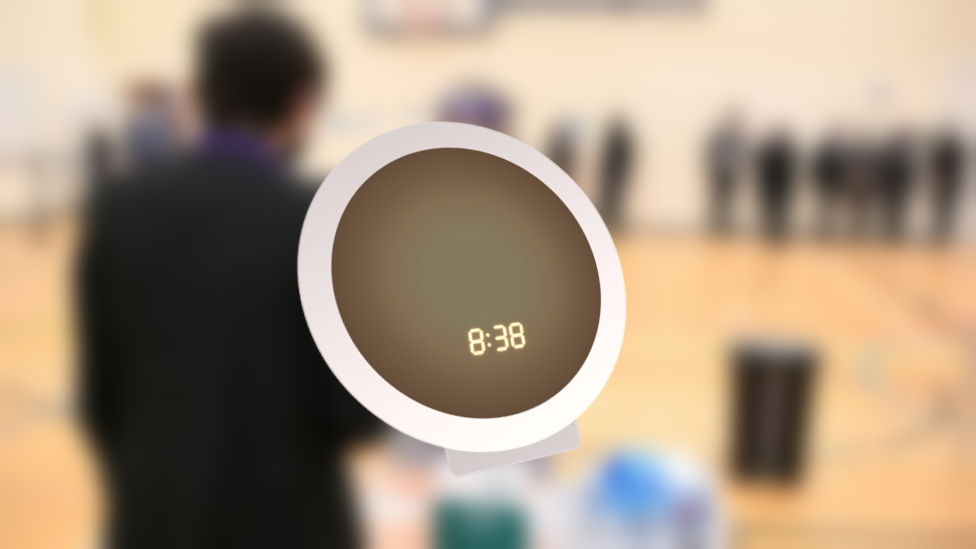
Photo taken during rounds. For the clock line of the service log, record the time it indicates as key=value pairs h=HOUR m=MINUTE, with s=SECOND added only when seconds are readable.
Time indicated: h=8 m=38
